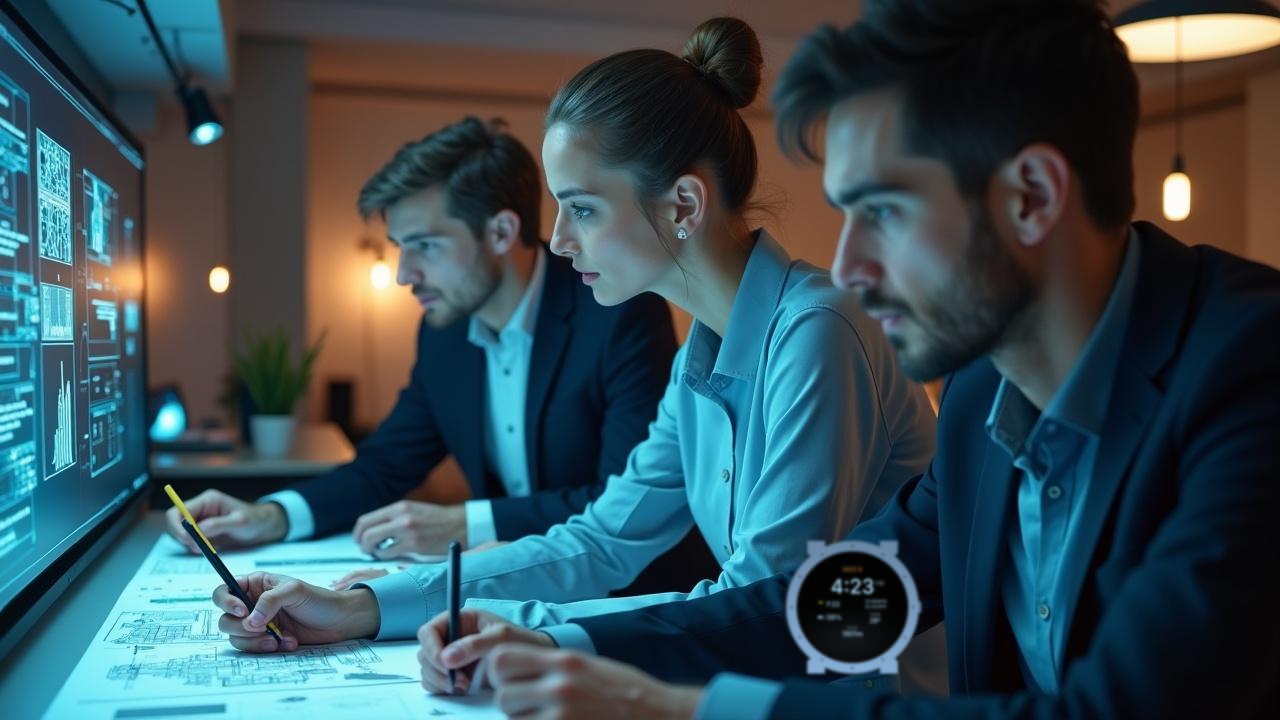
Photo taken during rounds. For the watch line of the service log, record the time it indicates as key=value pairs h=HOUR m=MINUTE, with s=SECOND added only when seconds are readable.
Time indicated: h=4 m=23
